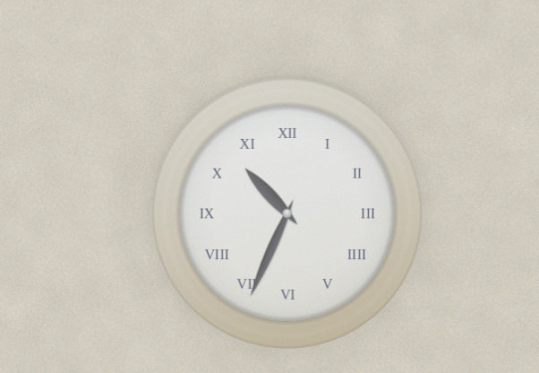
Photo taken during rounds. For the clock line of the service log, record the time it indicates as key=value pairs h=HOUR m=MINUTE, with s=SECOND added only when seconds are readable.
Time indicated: h=10 m=34
